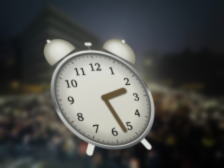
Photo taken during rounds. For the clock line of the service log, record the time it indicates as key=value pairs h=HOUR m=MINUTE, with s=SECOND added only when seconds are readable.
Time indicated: h=2 m=27
